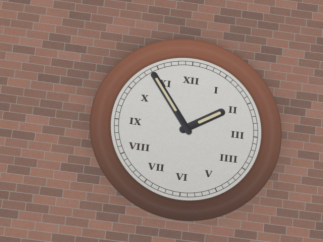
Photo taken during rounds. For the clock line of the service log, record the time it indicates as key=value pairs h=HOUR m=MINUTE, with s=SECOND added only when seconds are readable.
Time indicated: h=1 m=54
